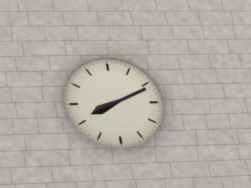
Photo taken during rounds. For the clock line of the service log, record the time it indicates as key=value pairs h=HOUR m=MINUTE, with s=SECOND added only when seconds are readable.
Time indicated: h=8 m=11
